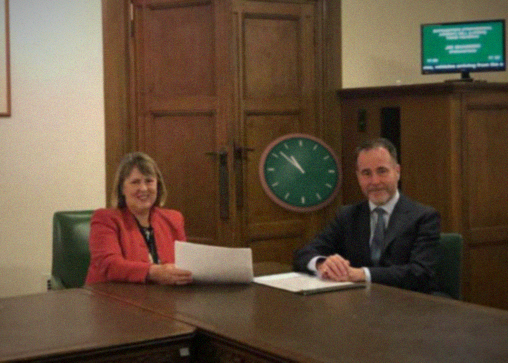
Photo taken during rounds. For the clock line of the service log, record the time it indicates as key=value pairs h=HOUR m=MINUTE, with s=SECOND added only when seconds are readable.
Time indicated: h=10 m=52
